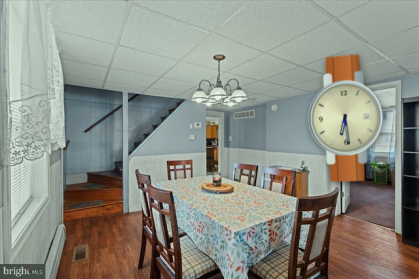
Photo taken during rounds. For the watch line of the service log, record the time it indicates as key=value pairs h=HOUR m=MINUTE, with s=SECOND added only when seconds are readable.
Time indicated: h=6 m=29
